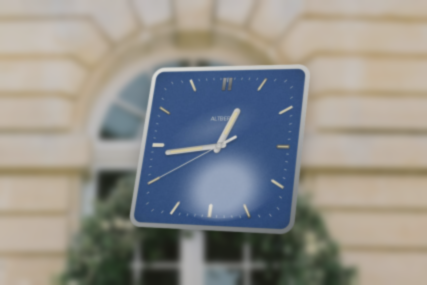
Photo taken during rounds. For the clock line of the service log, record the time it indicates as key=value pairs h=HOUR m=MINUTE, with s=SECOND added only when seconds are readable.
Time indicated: h=12 m=43 s=40
